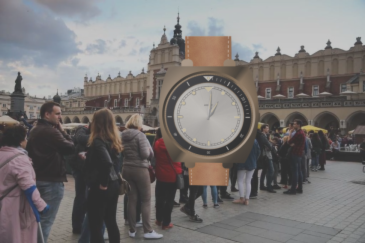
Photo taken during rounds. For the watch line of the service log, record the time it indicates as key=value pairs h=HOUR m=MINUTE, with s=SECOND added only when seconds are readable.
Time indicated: h=1 m=1
